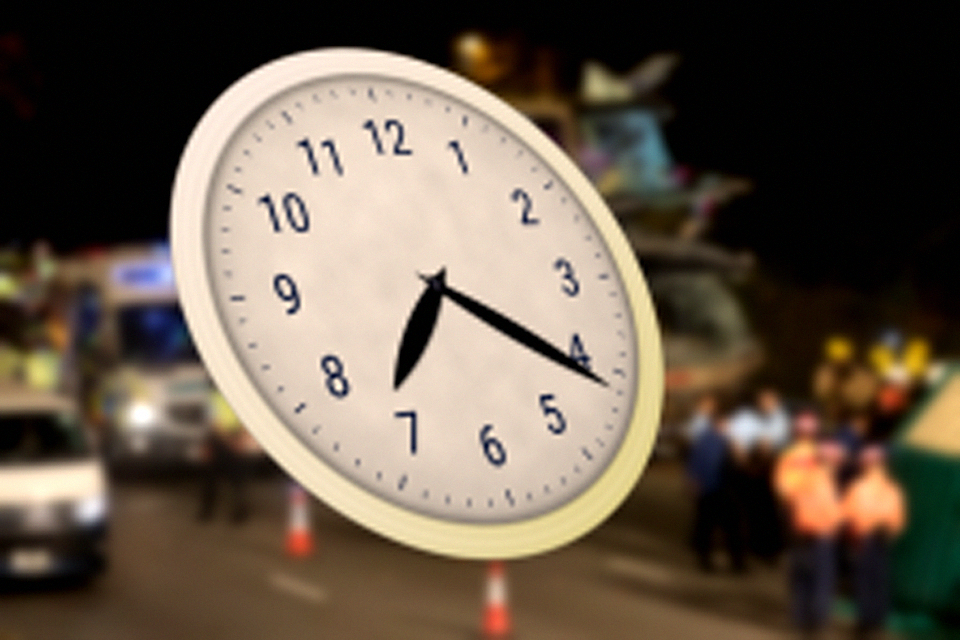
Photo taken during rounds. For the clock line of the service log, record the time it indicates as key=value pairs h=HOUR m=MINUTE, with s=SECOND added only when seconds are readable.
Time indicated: h=7 m=21
